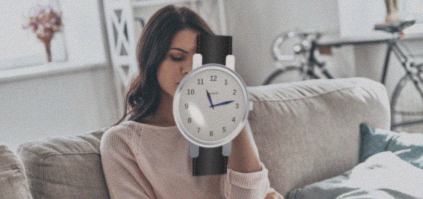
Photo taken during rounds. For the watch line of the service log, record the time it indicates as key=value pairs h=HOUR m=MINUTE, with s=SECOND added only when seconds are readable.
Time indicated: h=11 m=13
